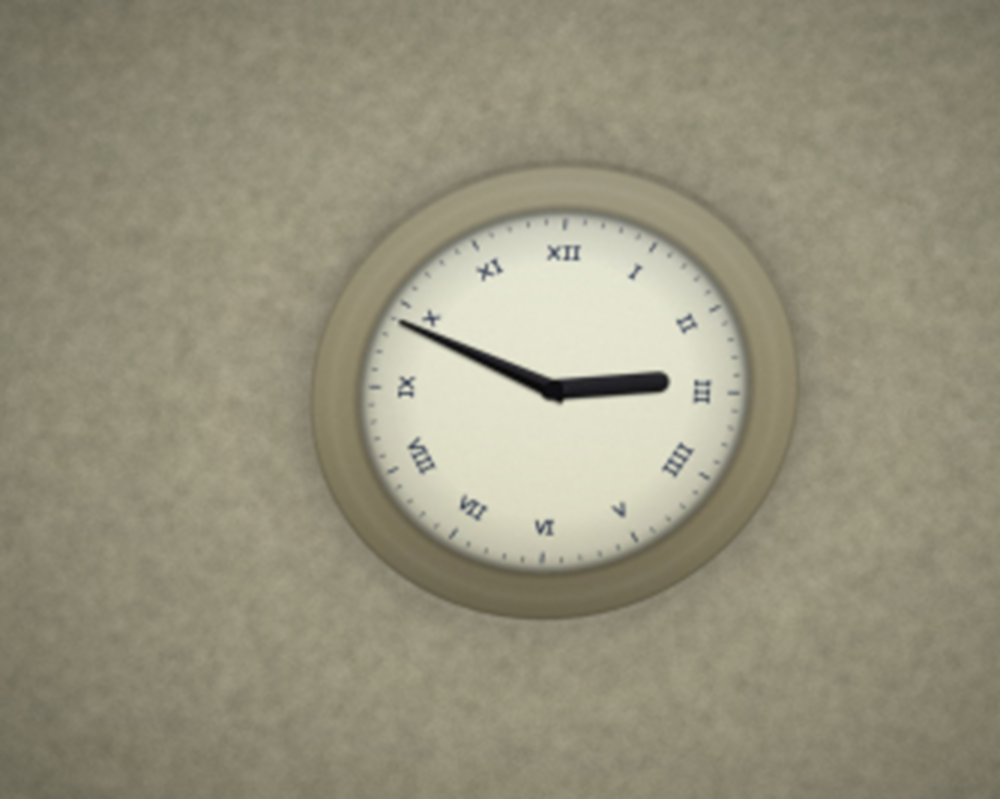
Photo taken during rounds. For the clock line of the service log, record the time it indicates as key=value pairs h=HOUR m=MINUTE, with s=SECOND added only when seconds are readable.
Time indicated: h=2 m=49
